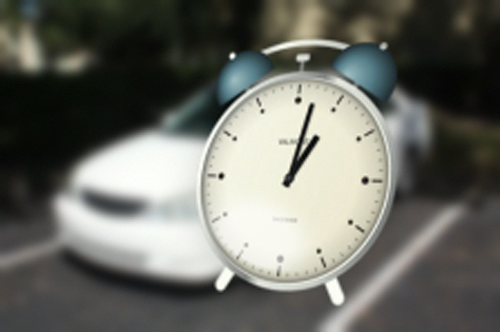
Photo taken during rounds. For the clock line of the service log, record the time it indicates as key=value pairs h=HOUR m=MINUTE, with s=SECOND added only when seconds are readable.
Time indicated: h=1 m=2
